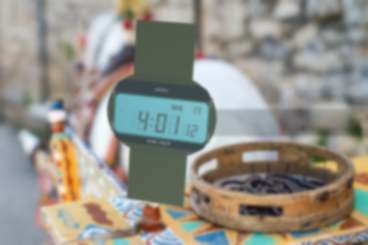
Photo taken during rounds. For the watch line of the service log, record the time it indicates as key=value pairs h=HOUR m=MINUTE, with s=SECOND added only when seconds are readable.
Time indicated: h=4 m=1 s=12
